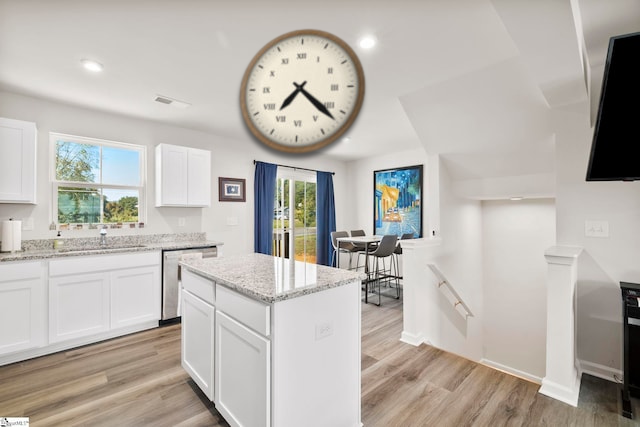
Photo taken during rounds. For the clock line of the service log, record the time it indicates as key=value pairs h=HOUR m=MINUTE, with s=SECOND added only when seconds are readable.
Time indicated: h=7 m=22
